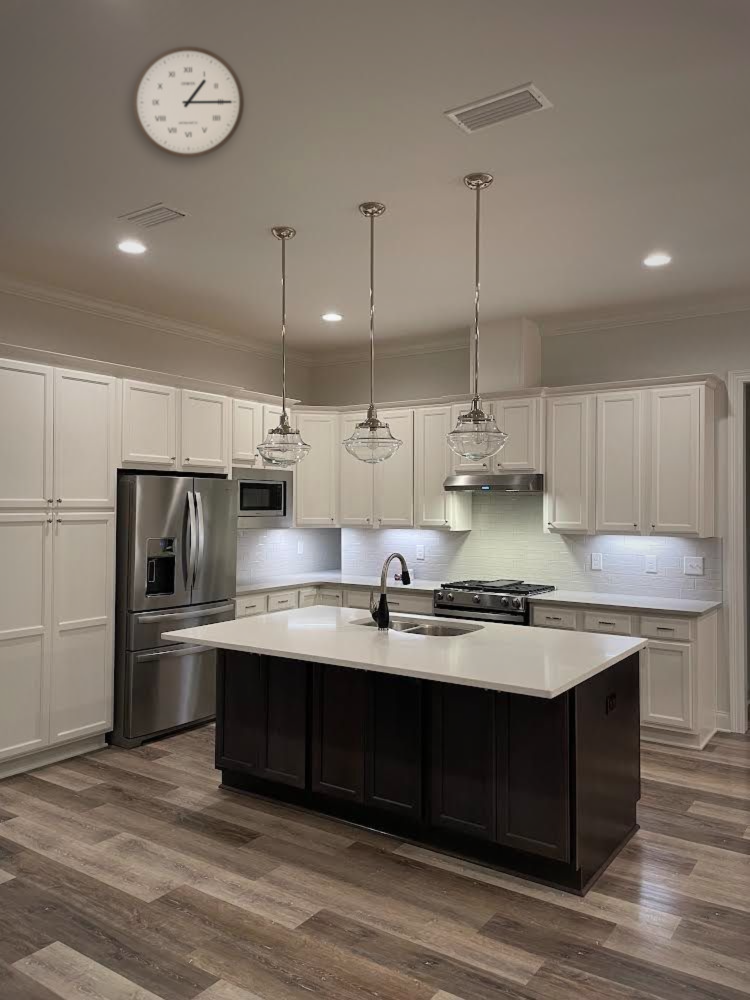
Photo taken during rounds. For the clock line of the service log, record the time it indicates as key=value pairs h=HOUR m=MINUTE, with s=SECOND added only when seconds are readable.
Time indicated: h=1 m=15
